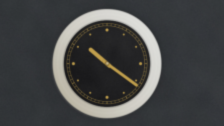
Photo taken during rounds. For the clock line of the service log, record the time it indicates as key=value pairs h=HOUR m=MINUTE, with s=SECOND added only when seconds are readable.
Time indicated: h=10 m=21
